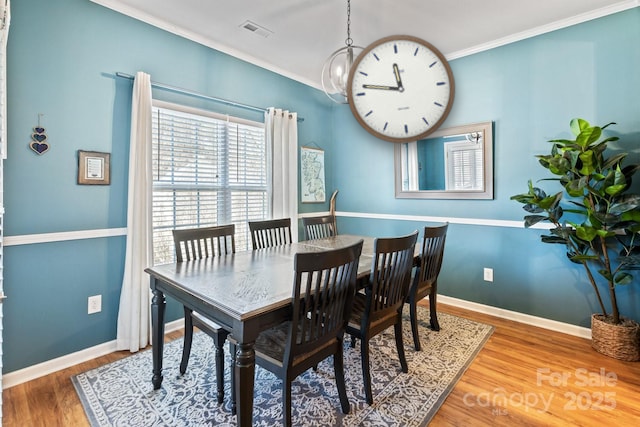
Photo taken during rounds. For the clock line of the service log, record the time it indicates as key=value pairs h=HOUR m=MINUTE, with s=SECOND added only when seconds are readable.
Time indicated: h=11 m=47
